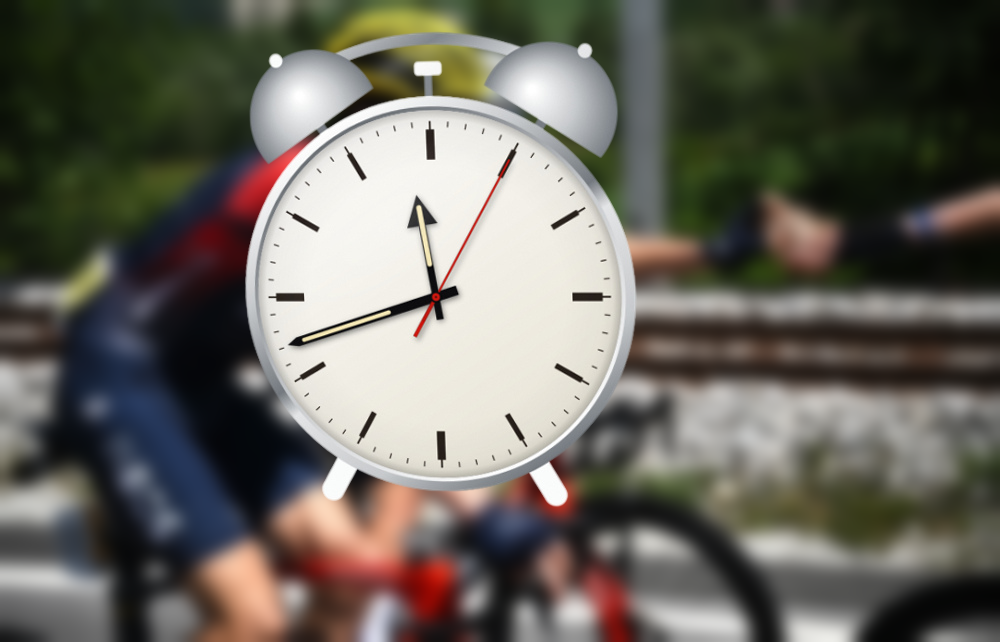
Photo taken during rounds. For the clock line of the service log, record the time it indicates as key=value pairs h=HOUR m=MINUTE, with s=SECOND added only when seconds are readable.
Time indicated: h=11 m=42 s=5
